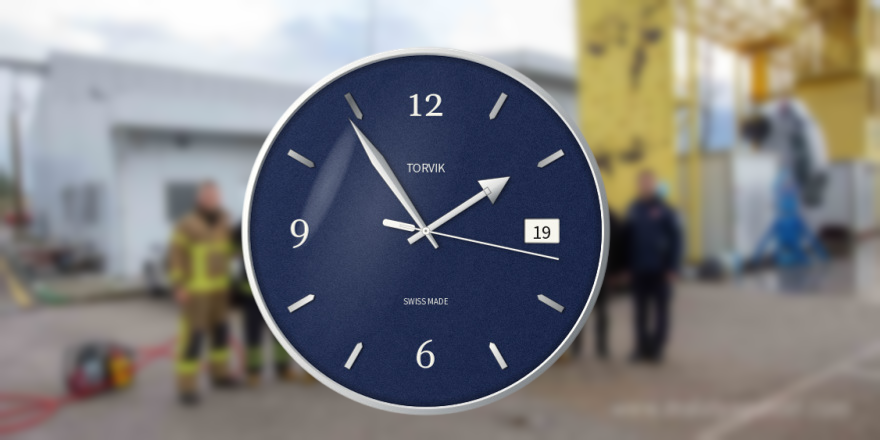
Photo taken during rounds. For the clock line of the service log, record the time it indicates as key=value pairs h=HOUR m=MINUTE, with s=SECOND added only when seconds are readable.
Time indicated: h=1 m=54 s=17
